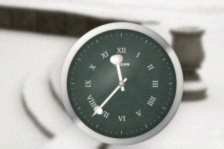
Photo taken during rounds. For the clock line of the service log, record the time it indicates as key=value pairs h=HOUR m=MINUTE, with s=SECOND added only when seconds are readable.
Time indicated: h=11 m=37
